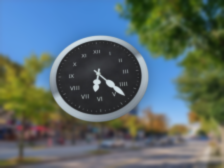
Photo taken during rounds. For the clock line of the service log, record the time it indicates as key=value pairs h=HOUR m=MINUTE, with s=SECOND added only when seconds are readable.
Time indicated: h=6 m=23
